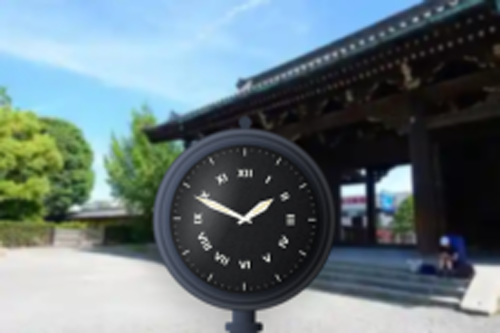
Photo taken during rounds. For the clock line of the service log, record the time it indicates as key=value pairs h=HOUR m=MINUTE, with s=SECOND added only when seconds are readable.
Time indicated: h=1 m=49
